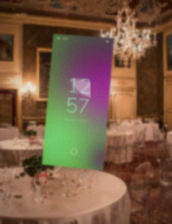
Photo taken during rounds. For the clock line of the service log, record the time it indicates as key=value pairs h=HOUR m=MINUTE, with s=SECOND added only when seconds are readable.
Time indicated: h=12 m=57
